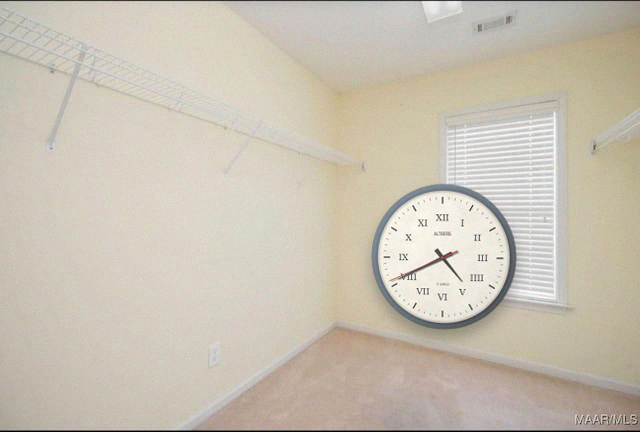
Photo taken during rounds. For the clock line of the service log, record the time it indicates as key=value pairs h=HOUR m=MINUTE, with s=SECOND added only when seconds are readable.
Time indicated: h=4 m=40 s=41
